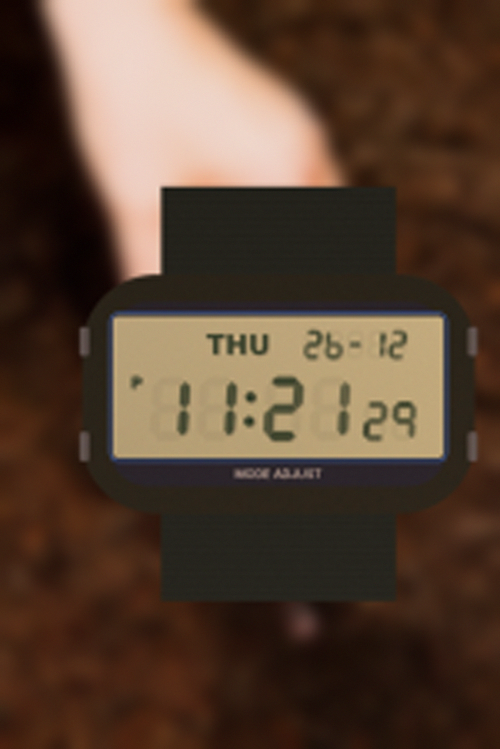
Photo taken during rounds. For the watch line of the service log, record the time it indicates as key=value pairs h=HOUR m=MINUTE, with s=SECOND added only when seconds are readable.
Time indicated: h=11 m=21 s=29
